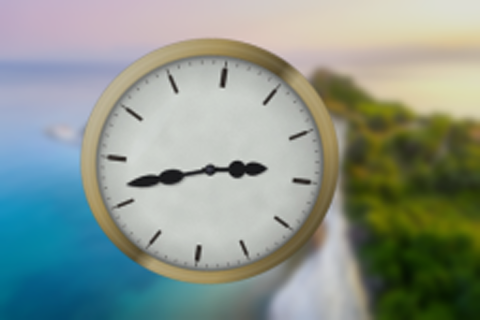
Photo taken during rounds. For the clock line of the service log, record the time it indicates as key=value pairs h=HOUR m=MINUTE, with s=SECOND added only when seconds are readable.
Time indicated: h=2 m=42
